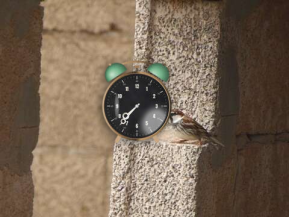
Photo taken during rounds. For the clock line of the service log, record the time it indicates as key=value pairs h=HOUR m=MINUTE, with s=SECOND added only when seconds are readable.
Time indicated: h=7 m=37
